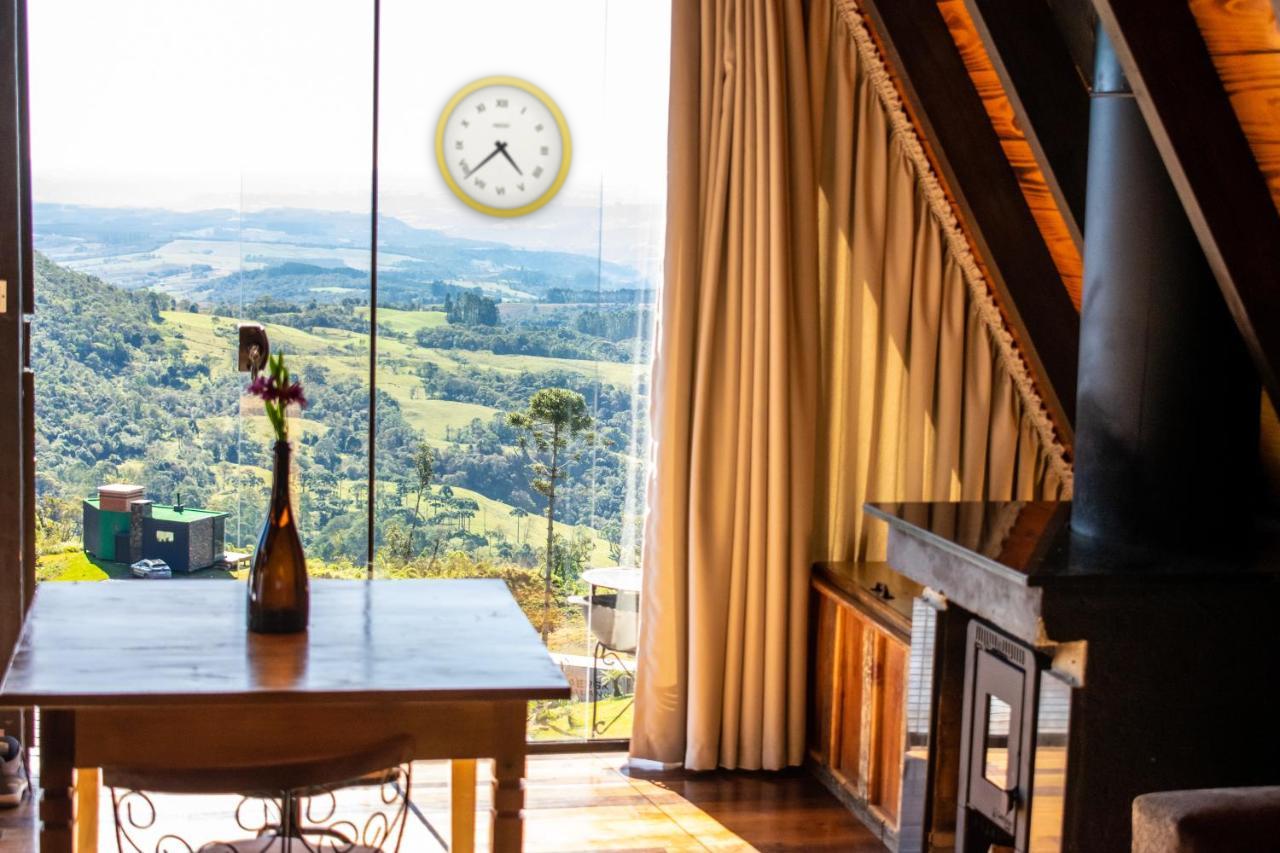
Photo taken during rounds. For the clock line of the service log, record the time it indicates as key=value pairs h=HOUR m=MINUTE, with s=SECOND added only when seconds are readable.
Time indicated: h=4 m=38
